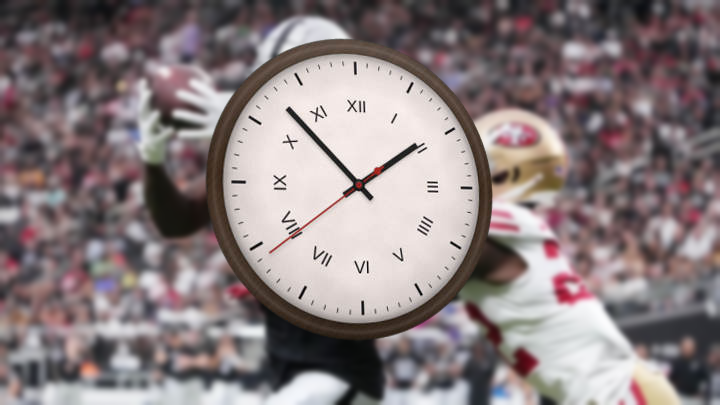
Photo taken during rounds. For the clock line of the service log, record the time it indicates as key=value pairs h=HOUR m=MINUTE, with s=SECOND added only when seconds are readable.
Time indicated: h=1 m=52 s=39
